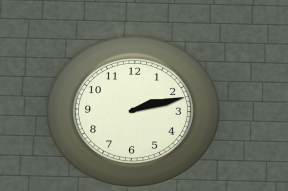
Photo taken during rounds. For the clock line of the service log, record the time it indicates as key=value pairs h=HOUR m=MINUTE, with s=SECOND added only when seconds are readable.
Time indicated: h=2 m=12
